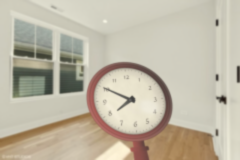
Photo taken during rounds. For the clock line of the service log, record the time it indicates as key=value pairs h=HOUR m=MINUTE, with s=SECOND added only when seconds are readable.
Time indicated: h=7 m=50
